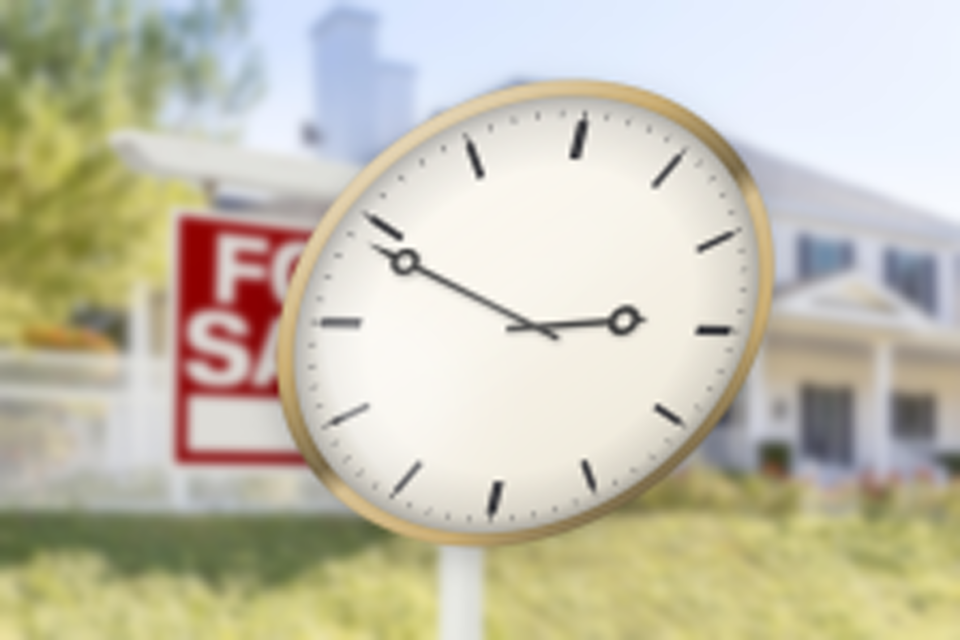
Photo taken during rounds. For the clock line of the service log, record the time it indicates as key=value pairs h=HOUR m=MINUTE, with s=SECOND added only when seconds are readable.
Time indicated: h=2 m=49
